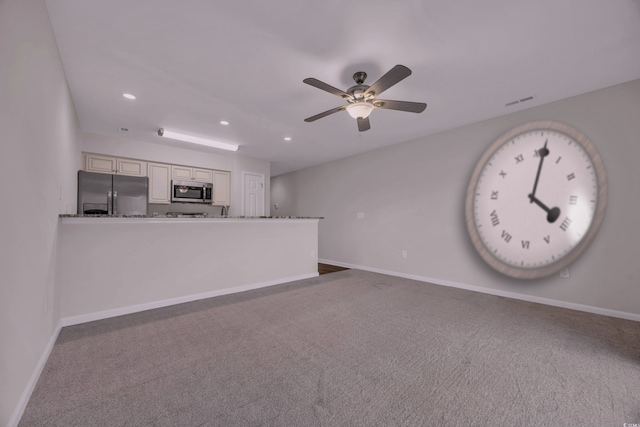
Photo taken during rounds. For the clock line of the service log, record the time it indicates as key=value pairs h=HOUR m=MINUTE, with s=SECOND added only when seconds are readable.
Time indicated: h=4 m=1
